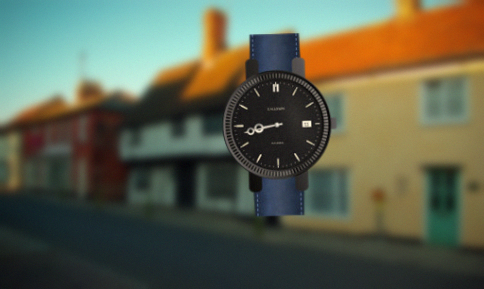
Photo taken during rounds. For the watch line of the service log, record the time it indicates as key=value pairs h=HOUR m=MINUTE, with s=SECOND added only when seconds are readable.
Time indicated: h=8 m=43
